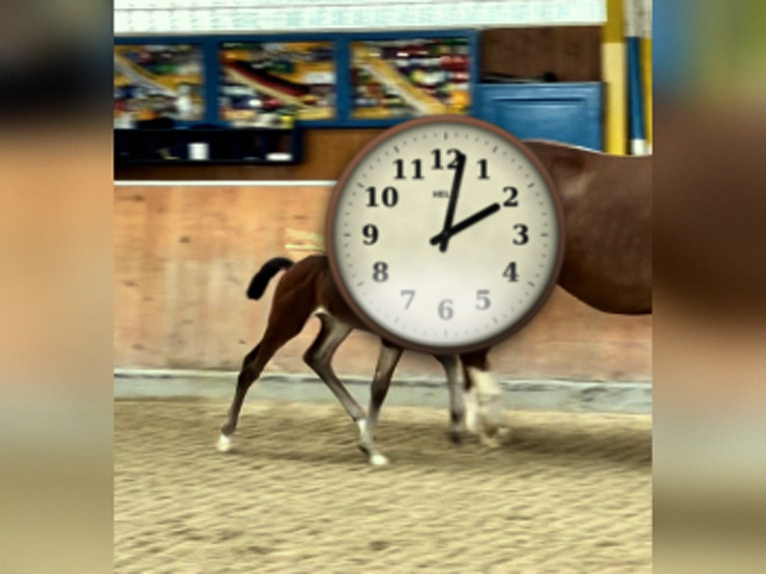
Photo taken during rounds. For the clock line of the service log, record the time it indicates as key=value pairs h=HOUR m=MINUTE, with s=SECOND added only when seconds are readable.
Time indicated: h=2 m=2
